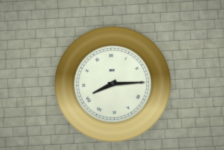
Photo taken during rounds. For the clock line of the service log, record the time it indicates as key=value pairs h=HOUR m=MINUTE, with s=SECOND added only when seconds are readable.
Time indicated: h=8 m=15
